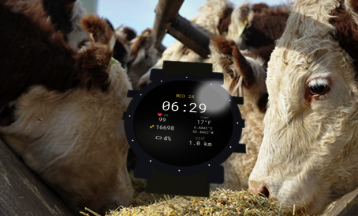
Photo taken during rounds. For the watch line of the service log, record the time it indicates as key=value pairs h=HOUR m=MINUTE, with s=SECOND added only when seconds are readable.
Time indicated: h=6 m=29
